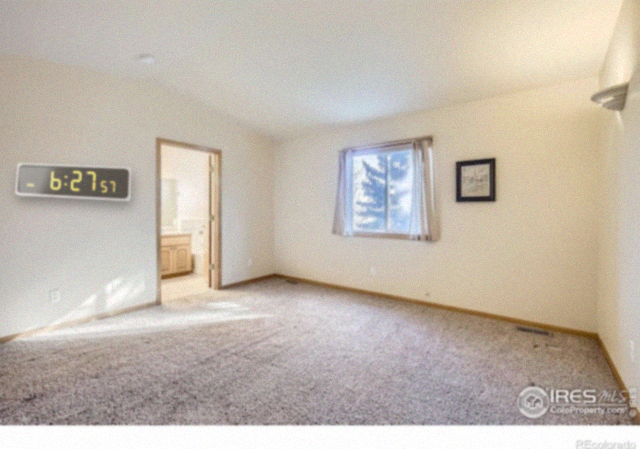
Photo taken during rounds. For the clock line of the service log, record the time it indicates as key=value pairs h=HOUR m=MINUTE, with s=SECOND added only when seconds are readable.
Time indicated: h=6 m=27 s=57
